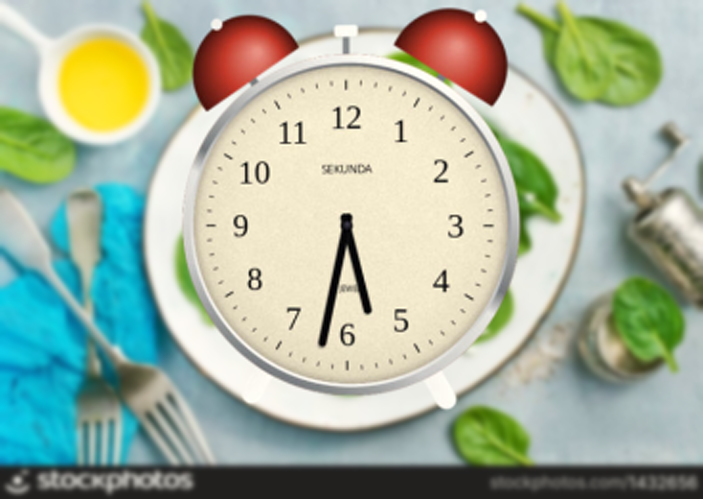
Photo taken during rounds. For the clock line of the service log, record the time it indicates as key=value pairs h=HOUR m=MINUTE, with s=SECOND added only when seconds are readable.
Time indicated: h=5 m=32
